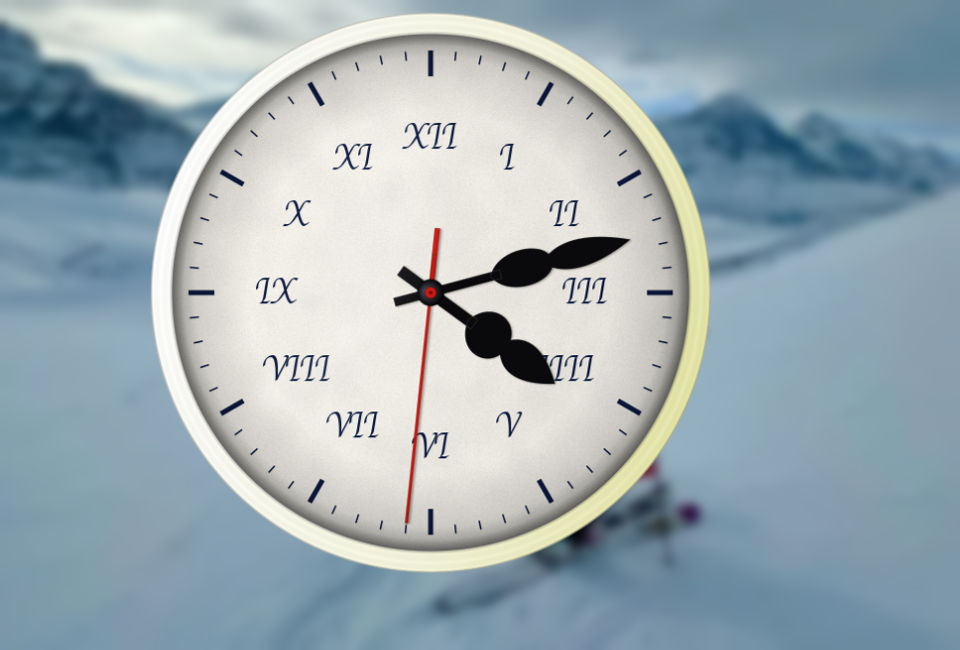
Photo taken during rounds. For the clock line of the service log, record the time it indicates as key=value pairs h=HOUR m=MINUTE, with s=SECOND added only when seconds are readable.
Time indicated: h=4 m=12 s=31
